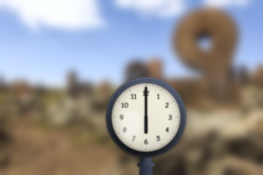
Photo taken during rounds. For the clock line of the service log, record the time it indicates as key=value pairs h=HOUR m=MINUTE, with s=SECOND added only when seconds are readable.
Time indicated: h=6 m=0
